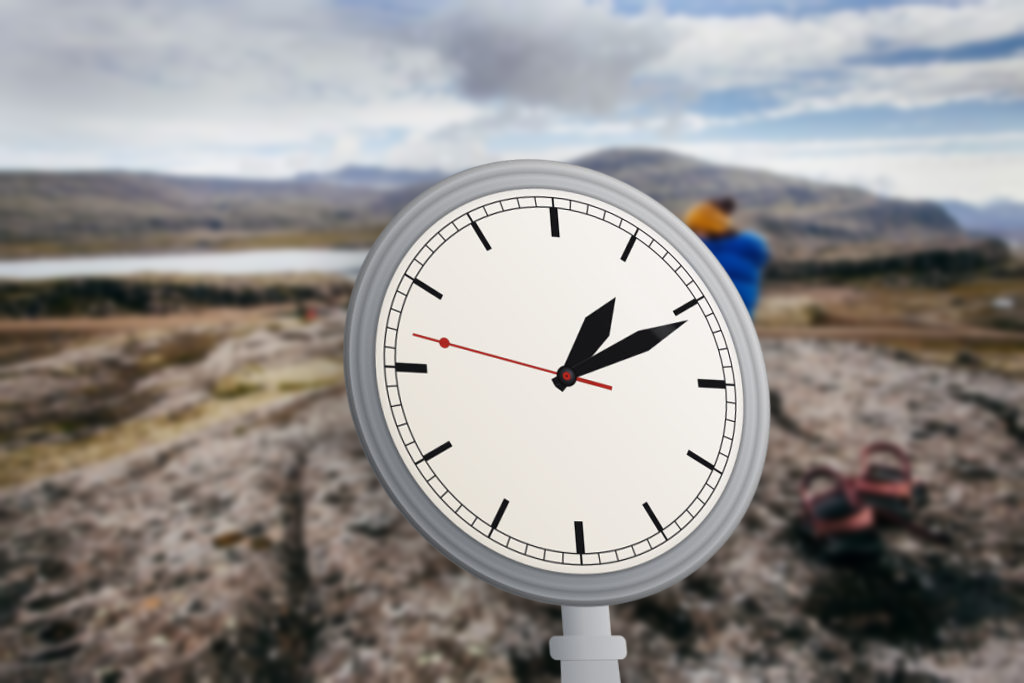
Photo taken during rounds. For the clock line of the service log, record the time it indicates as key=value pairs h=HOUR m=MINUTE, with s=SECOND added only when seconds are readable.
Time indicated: h=1 m=10 s=47
